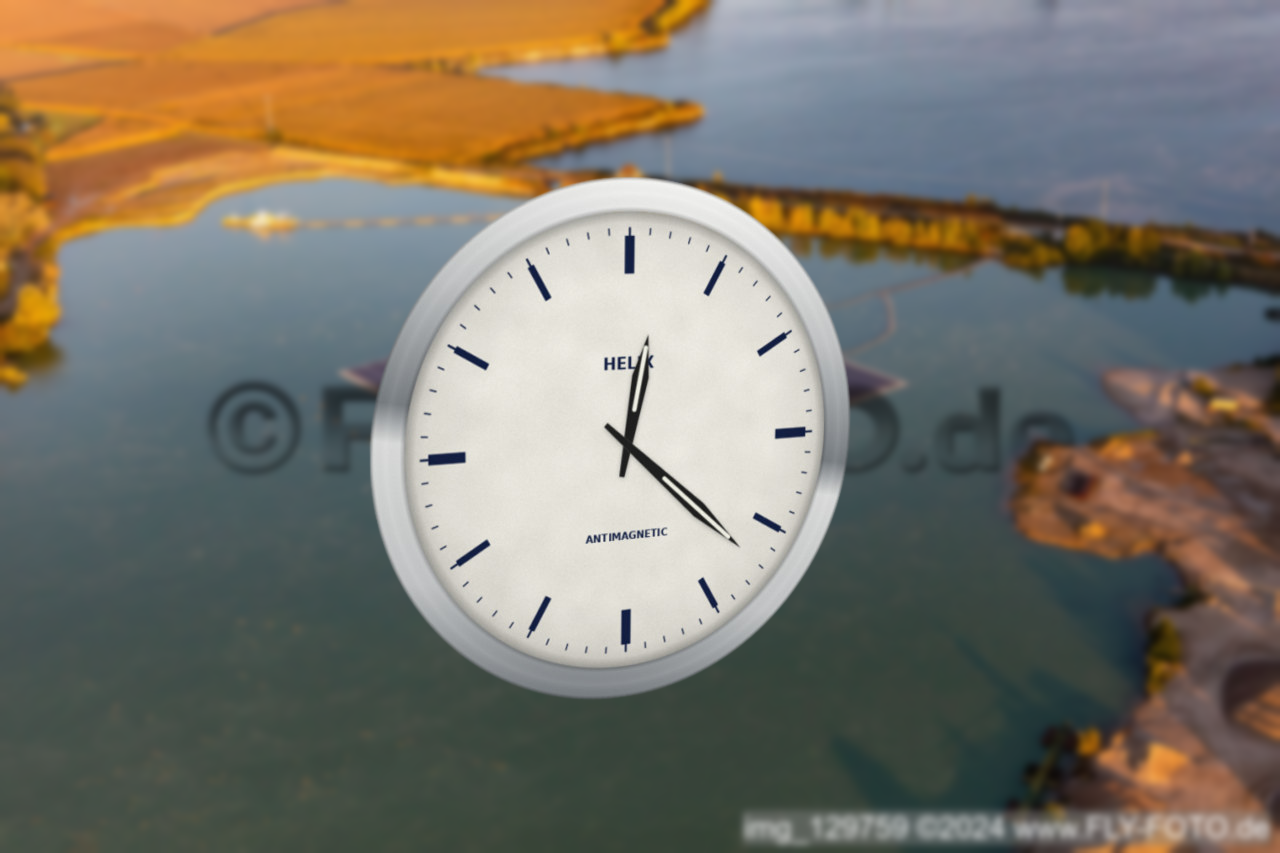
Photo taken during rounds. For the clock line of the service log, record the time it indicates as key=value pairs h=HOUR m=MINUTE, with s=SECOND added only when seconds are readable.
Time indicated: h=12 m=22
